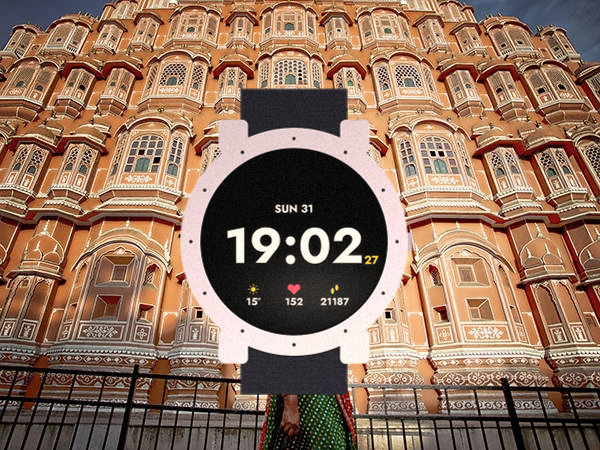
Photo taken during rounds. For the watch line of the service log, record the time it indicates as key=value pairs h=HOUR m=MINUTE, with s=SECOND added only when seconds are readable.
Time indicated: h=19 m=2 s=27
